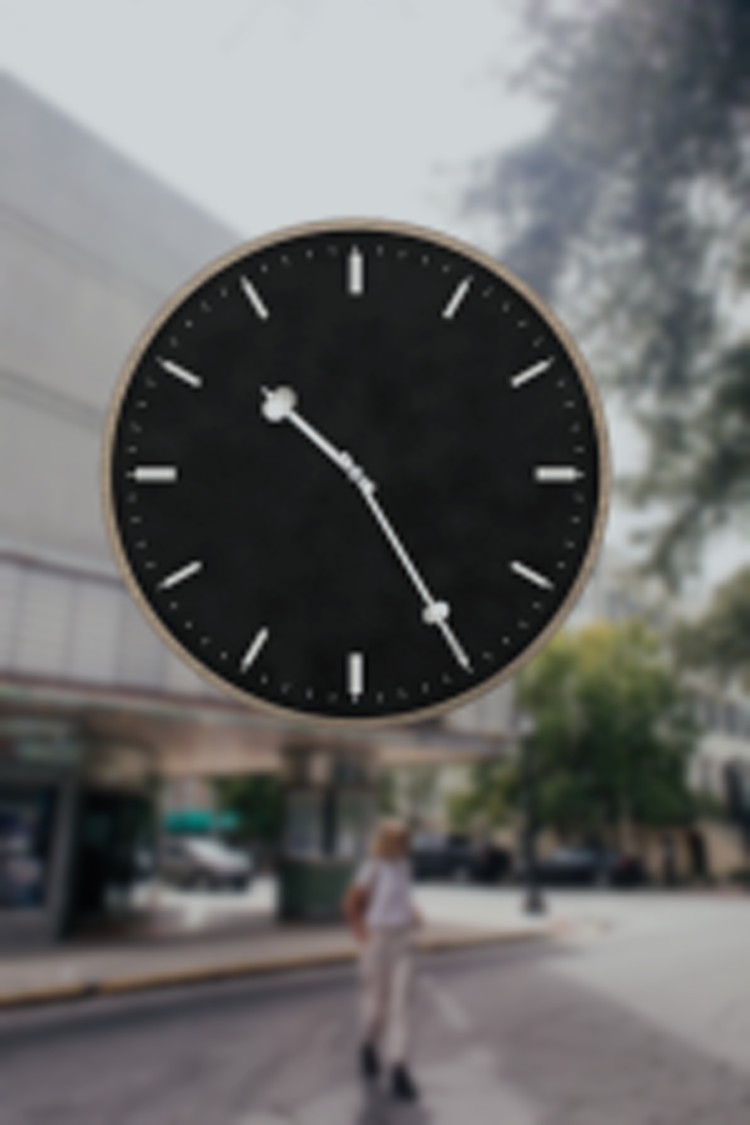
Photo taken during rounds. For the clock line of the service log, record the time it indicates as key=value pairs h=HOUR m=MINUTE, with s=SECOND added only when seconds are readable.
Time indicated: h=10 m=25
